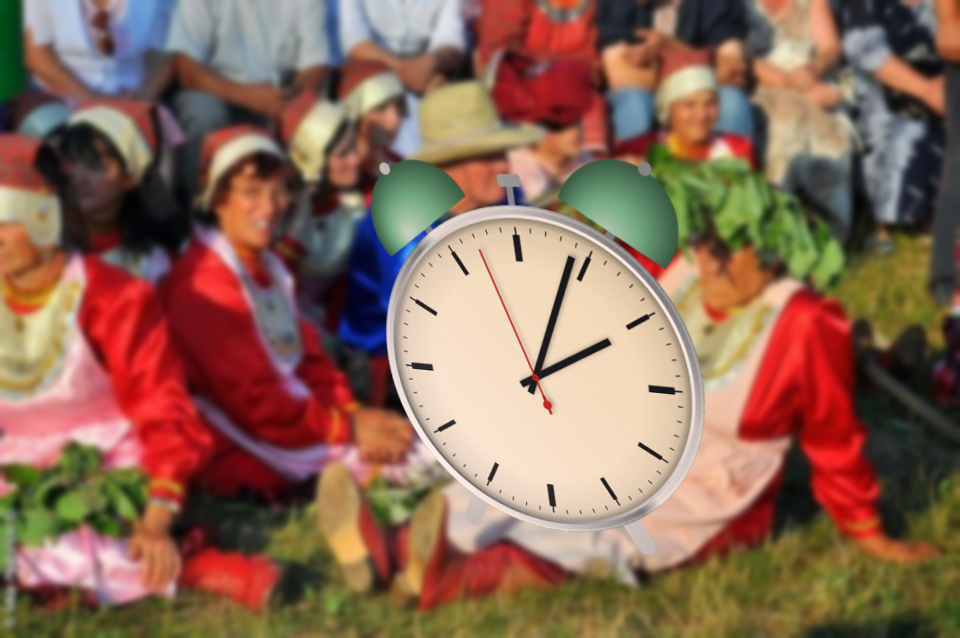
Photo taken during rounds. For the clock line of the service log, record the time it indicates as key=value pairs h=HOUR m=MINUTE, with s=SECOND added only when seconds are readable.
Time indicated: h=2 m=3 s=57
